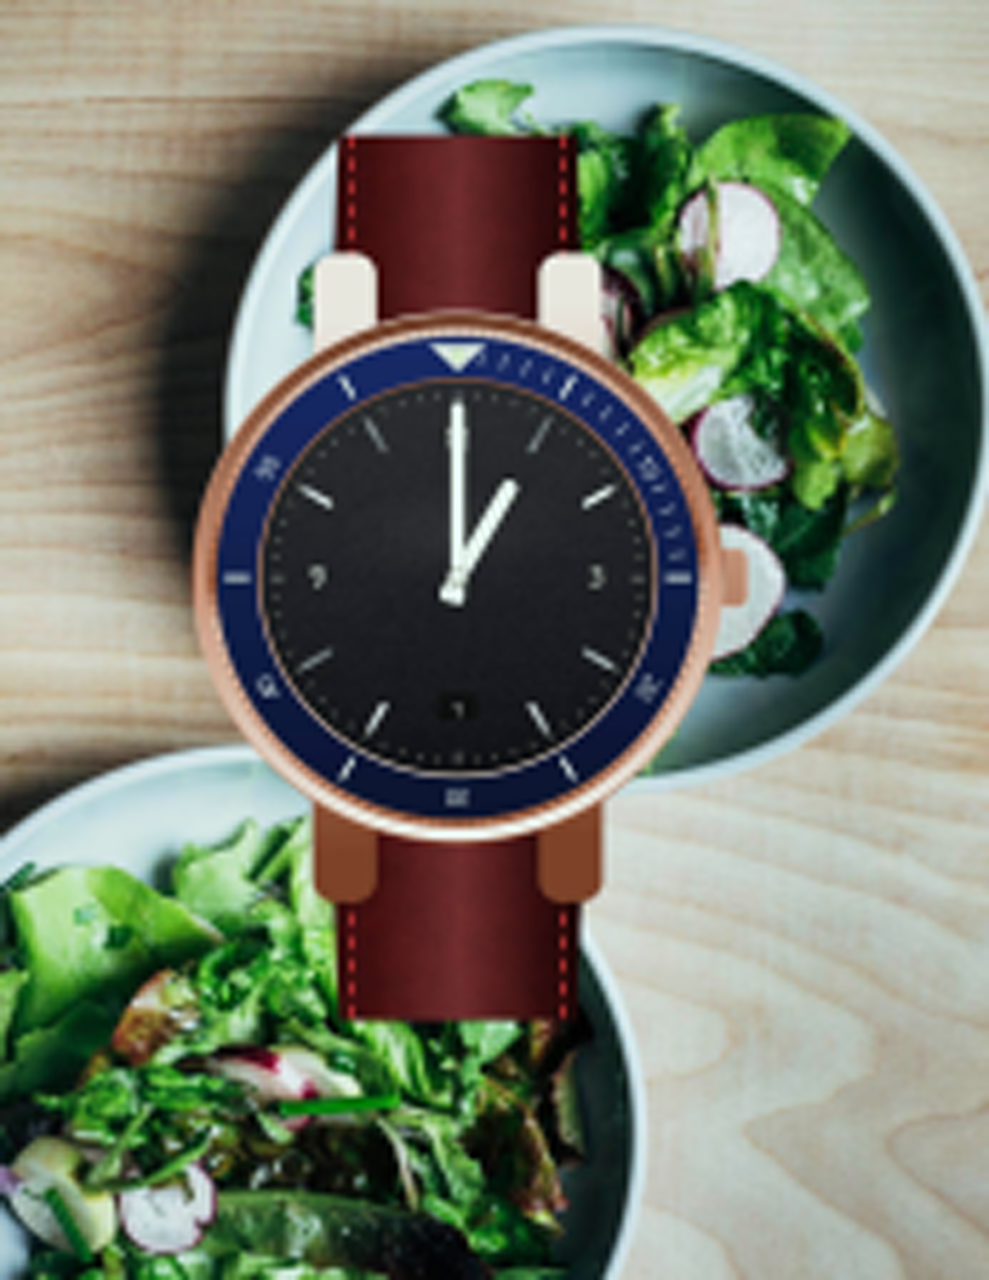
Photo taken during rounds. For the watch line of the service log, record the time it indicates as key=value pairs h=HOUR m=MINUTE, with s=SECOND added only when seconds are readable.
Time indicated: h=1 m=0
